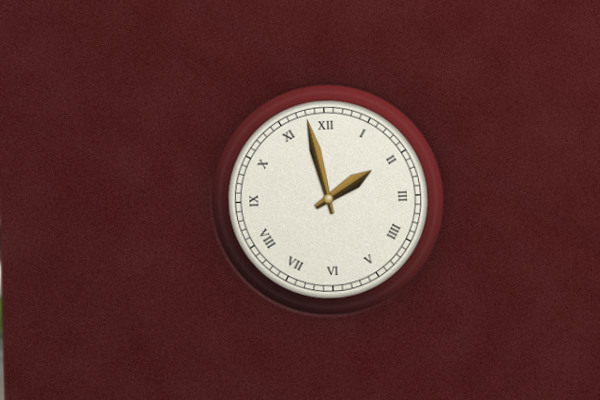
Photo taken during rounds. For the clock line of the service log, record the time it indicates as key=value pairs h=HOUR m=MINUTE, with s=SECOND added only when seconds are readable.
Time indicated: h=1 m=58
